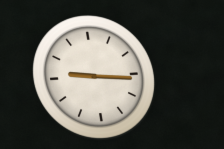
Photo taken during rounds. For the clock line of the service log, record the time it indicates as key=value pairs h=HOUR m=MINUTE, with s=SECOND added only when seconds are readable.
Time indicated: h=9 m=16
